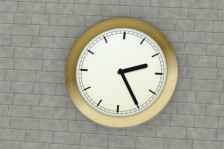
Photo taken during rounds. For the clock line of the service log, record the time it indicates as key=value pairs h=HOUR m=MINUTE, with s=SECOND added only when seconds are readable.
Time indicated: h=2 m=25
